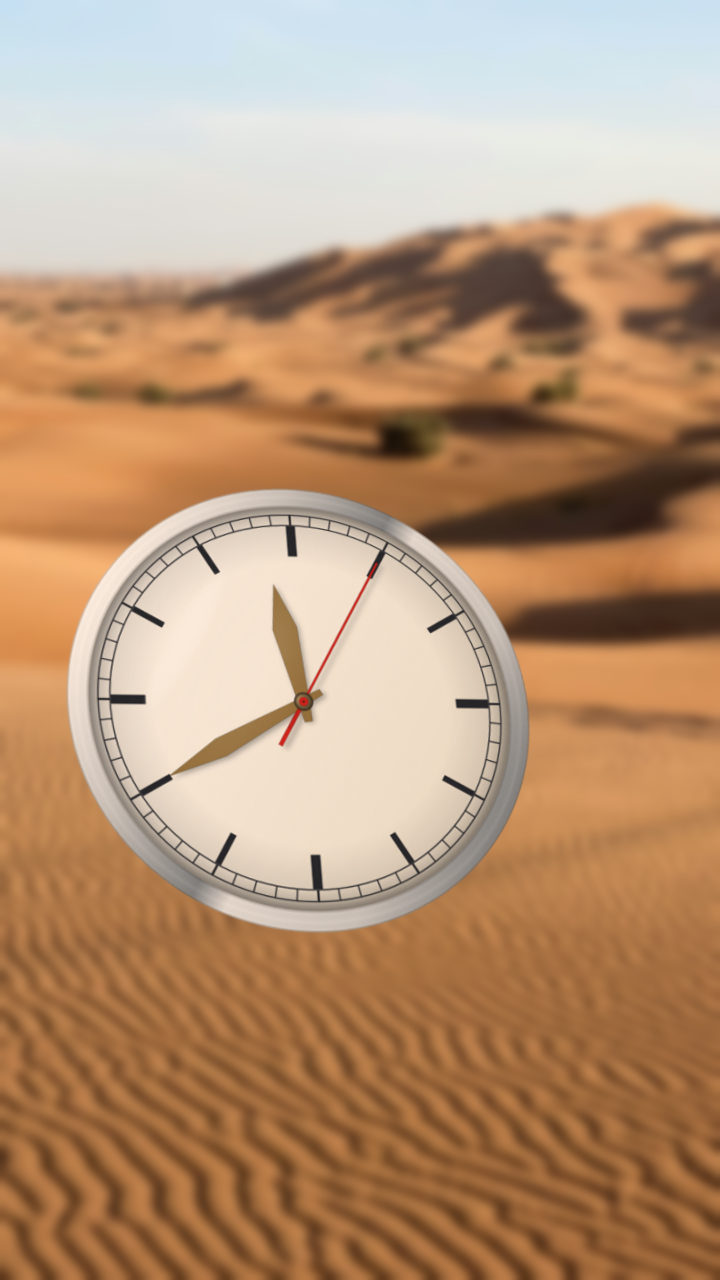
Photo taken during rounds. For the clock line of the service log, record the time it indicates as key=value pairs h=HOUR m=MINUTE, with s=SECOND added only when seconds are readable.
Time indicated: h=11 m=40 s=5
